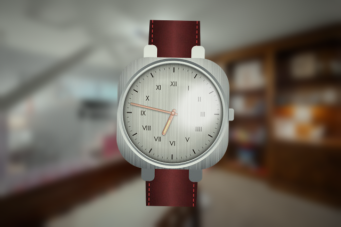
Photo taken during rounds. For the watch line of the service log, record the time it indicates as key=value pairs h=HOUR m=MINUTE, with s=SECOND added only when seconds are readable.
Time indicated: h=6 m=47
